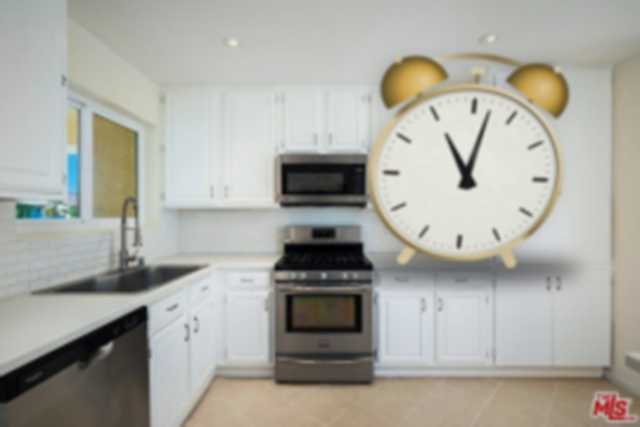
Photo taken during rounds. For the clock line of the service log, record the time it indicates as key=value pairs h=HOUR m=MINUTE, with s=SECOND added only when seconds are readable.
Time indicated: h=11 m=2
